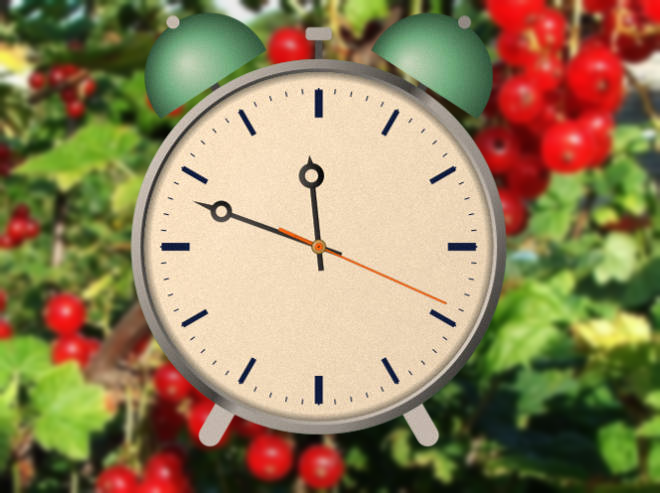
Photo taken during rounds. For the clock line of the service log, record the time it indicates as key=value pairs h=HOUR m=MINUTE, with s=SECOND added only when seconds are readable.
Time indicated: h=11 m=48 s=19
